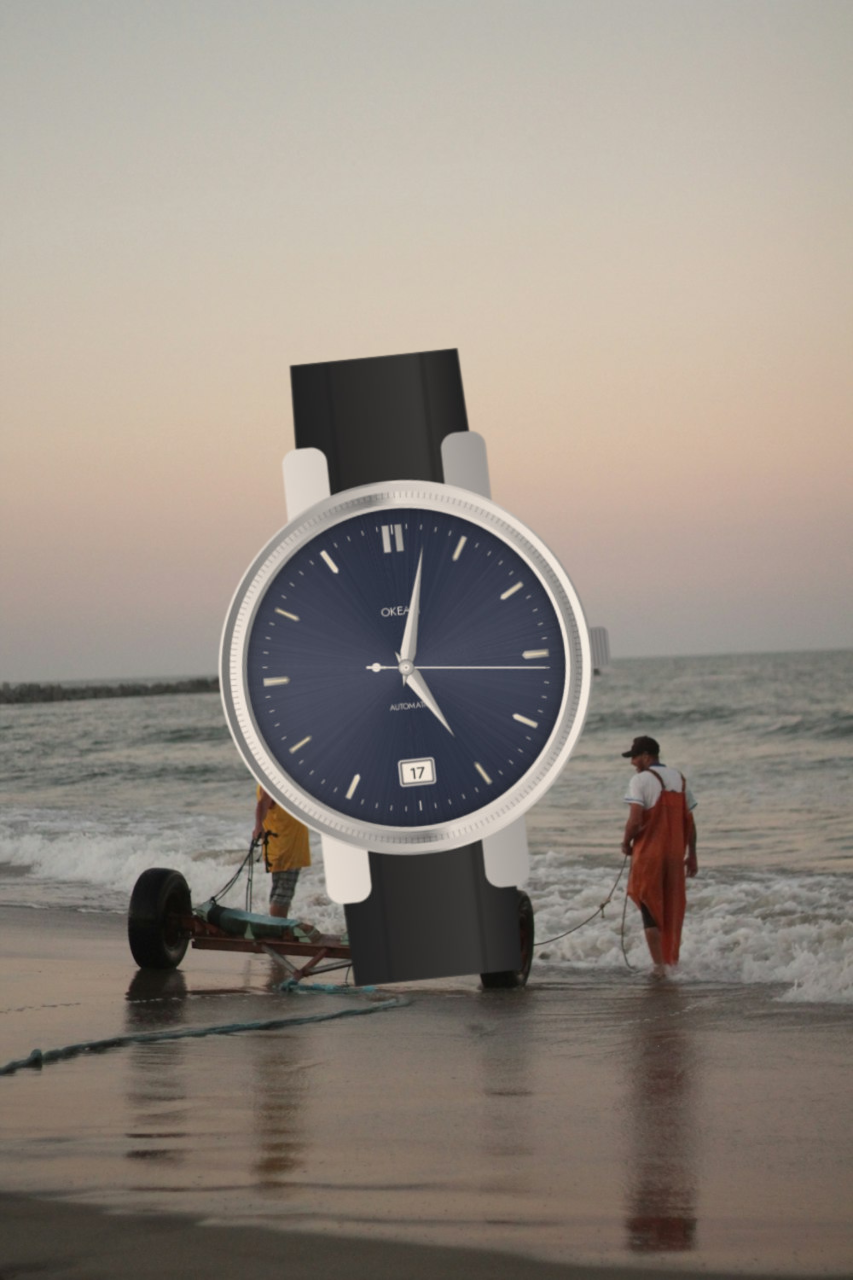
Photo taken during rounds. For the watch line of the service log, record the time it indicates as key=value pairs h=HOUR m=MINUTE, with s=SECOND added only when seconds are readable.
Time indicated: h=5 m=2 s=16
